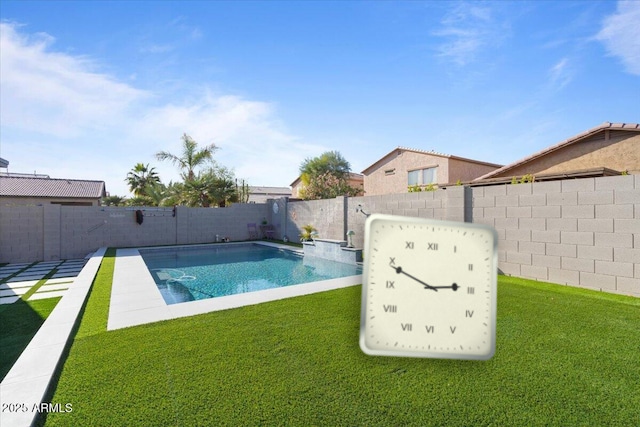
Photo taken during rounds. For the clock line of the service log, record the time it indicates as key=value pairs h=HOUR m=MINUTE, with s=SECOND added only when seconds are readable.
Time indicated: h=2 m=49
